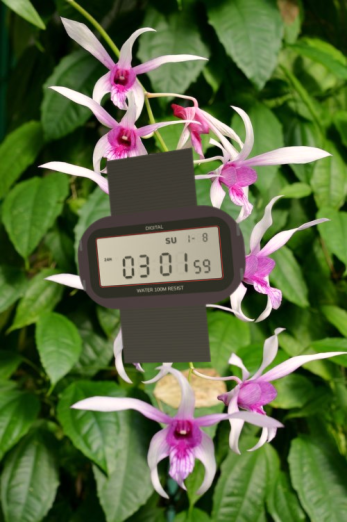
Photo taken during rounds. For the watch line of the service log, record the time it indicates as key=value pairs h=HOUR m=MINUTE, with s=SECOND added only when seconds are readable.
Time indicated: h=3 m=1 s=59
